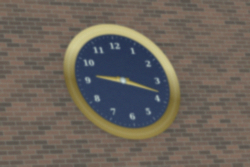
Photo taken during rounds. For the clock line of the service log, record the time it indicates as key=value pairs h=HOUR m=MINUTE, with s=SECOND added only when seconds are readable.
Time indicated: h=9 m=18
